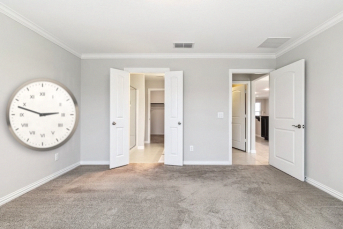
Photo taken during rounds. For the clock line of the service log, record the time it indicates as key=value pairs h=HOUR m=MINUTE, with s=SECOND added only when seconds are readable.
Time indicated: h=2 m=48
